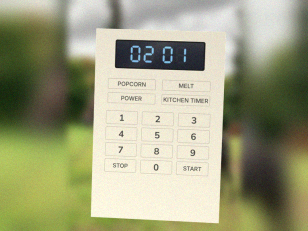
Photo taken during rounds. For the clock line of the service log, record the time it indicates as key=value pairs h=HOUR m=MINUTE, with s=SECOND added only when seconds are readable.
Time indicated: h=2 m=1
